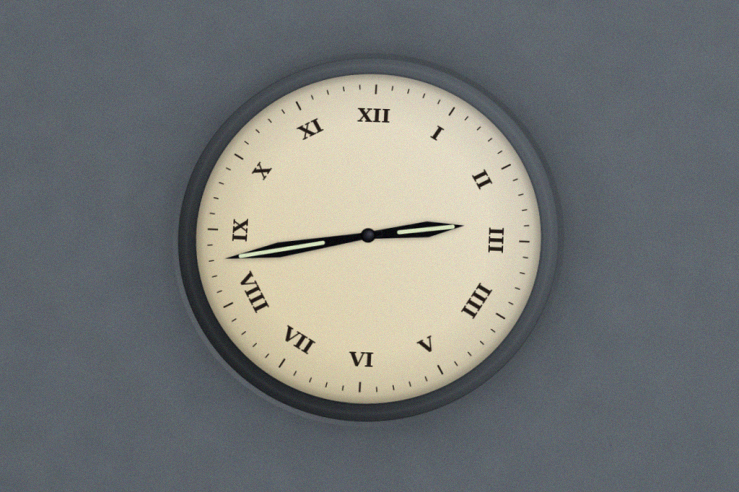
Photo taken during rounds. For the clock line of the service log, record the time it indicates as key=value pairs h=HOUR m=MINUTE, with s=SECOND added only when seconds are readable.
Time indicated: h=2 m=43
